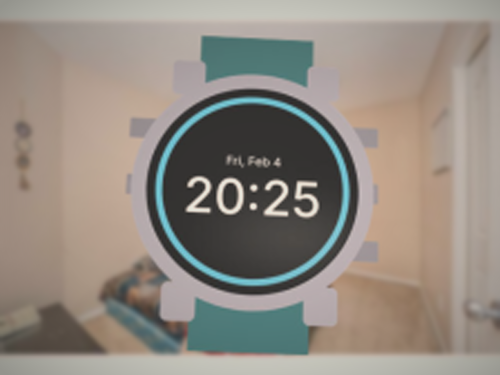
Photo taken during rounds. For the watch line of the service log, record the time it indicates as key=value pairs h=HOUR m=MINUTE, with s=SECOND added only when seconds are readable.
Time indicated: h=20 m=25
